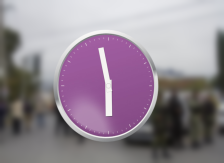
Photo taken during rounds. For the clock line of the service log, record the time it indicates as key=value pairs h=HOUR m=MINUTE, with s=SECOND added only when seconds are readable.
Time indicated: h=5 m=58
